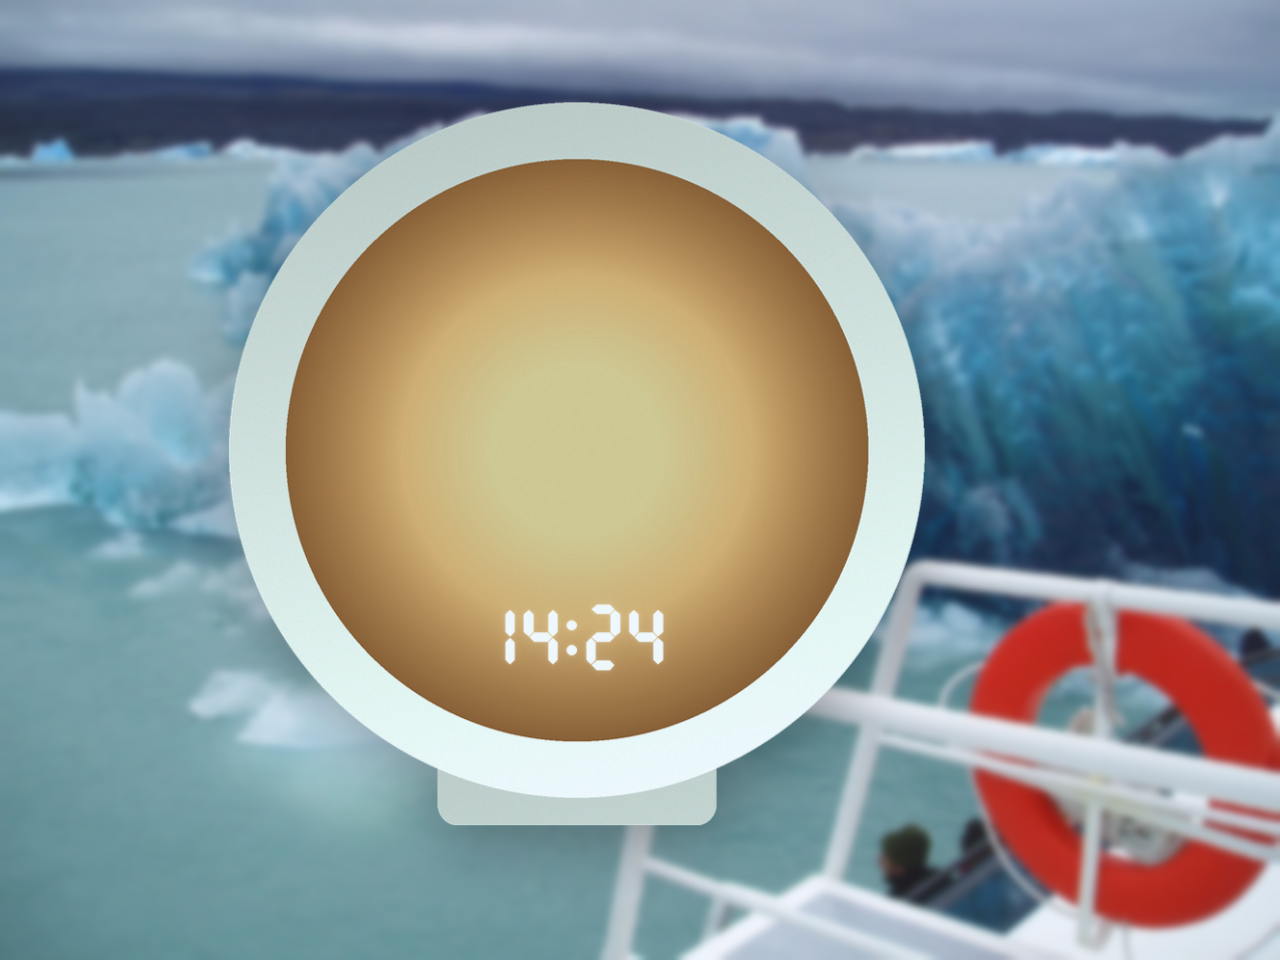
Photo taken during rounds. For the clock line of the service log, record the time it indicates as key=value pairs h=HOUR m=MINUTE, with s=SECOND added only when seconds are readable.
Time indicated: h=14 m=24
